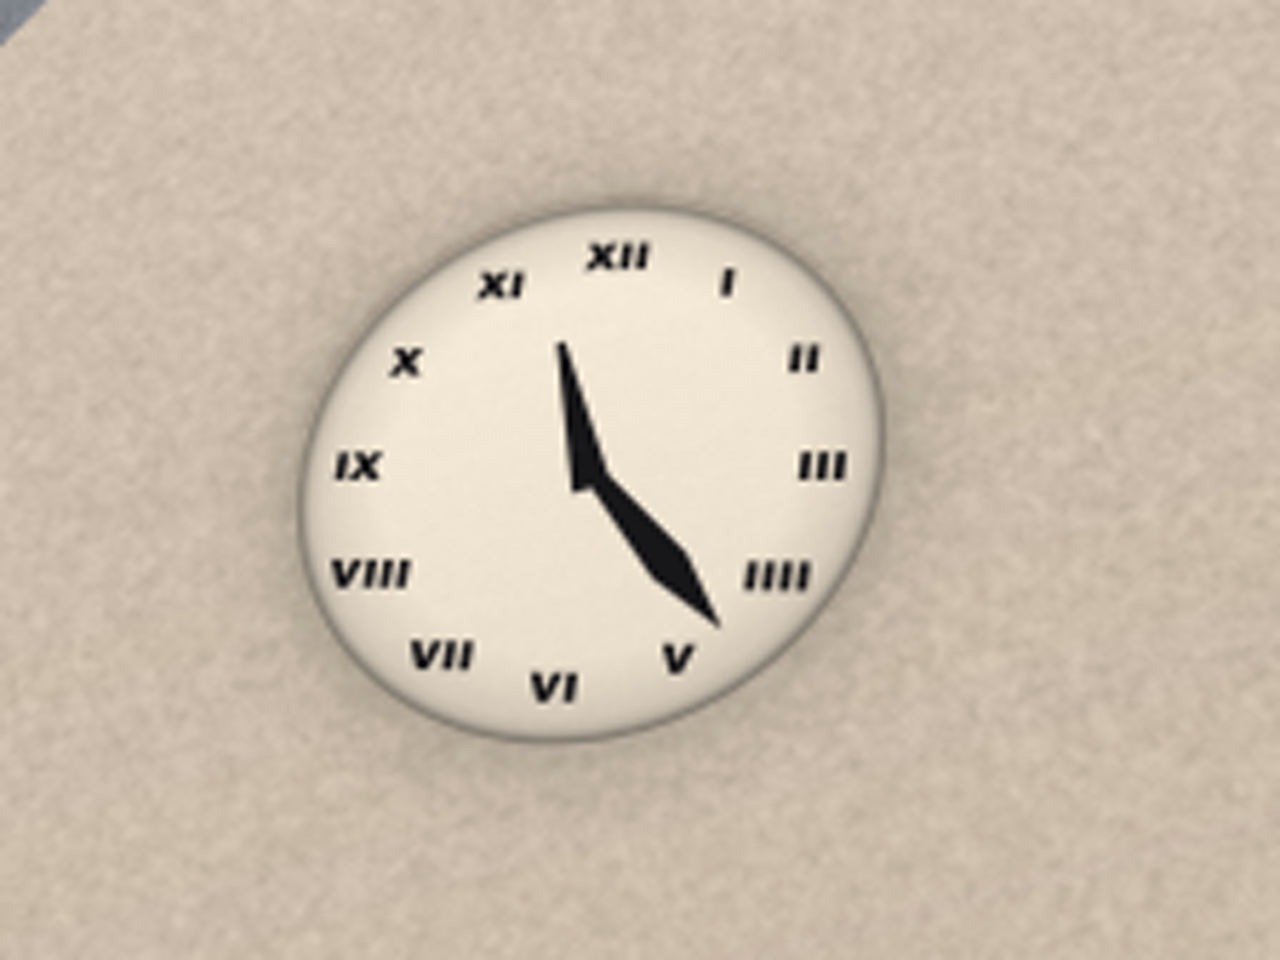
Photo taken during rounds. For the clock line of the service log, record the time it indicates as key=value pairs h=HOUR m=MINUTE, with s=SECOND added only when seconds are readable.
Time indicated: h=11 m=23
